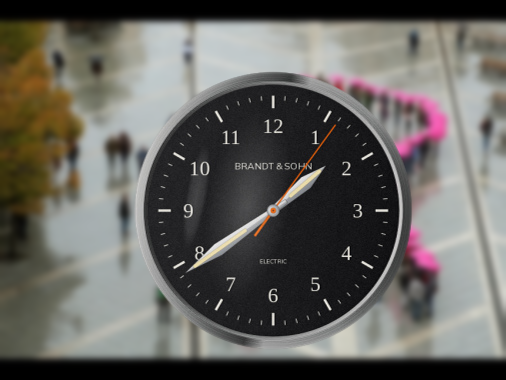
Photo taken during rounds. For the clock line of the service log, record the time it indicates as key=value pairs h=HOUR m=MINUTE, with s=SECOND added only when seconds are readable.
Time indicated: h=1 m=39 s=6
